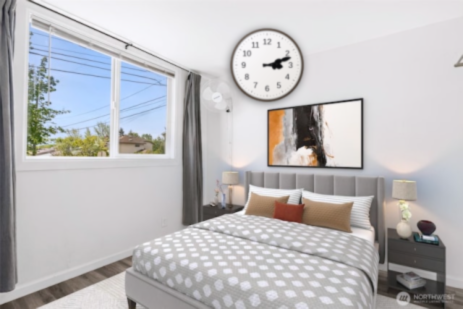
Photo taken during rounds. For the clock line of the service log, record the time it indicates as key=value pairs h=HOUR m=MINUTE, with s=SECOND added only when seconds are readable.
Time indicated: h=3 m=12
